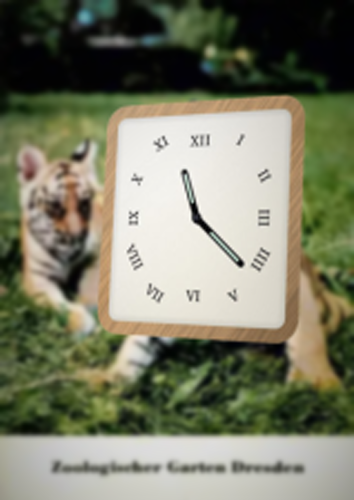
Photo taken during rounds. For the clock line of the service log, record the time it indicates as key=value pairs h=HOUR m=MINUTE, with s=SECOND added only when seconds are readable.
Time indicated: h=11 m=22
